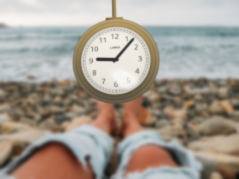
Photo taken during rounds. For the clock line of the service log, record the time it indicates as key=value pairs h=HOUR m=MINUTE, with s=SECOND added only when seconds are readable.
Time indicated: h=9 m=7
